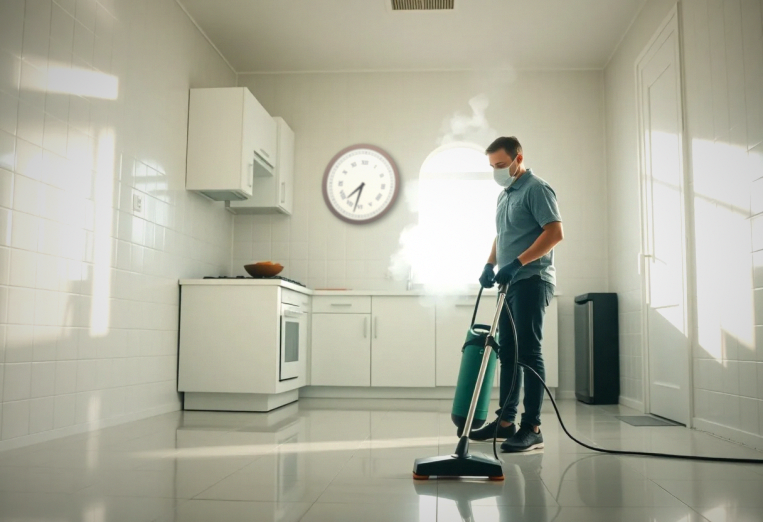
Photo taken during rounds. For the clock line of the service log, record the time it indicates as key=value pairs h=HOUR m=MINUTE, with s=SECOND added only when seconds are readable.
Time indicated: h=7 m=32
